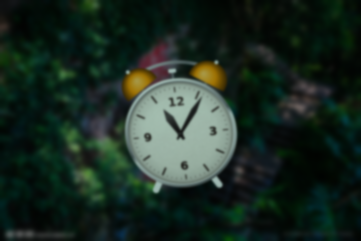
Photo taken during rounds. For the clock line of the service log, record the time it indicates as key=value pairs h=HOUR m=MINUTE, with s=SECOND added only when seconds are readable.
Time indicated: h=11 m=6
